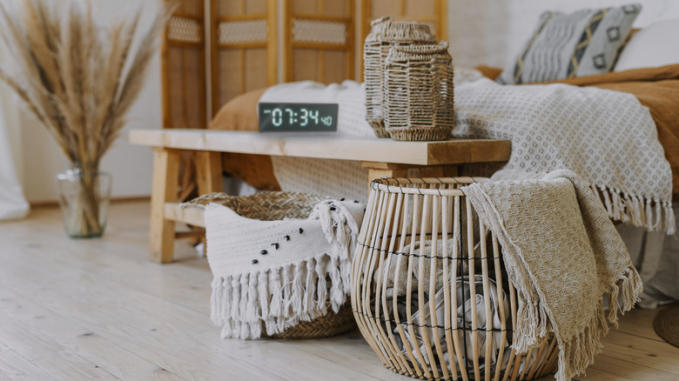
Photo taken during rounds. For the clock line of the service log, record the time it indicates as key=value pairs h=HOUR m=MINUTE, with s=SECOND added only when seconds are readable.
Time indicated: h=7 m=34 s=40
